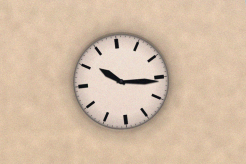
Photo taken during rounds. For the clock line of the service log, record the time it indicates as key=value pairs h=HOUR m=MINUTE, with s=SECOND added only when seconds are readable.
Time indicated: h=10 m=16
